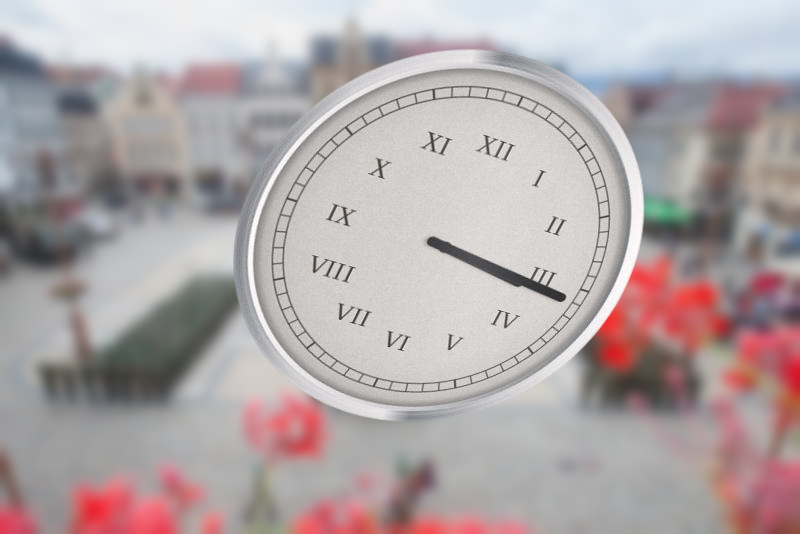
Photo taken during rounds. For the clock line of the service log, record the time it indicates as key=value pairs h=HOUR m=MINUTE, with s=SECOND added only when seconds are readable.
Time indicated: h=3 m=16
